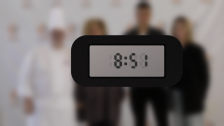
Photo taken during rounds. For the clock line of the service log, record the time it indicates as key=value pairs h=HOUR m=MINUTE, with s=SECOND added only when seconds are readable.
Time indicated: h=8 m=51
